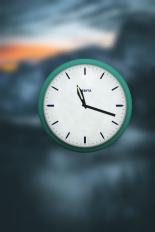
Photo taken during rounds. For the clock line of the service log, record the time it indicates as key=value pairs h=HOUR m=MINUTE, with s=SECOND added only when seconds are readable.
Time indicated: h=11 m=18
